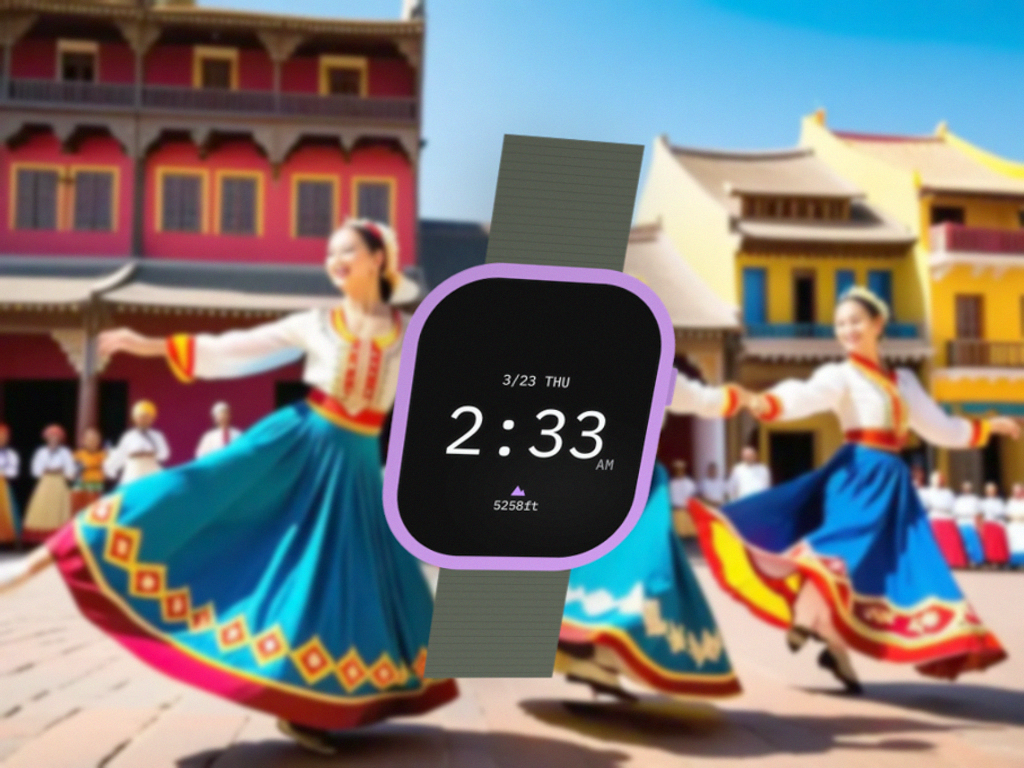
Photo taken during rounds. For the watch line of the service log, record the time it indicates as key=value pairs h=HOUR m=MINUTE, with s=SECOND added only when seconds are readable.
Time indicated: h=2 m=33
